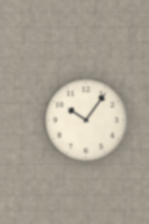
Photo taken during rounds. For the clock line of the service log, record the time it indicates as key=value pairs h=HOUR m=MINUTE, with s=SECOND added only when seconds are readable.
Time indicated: h=10 m=6
